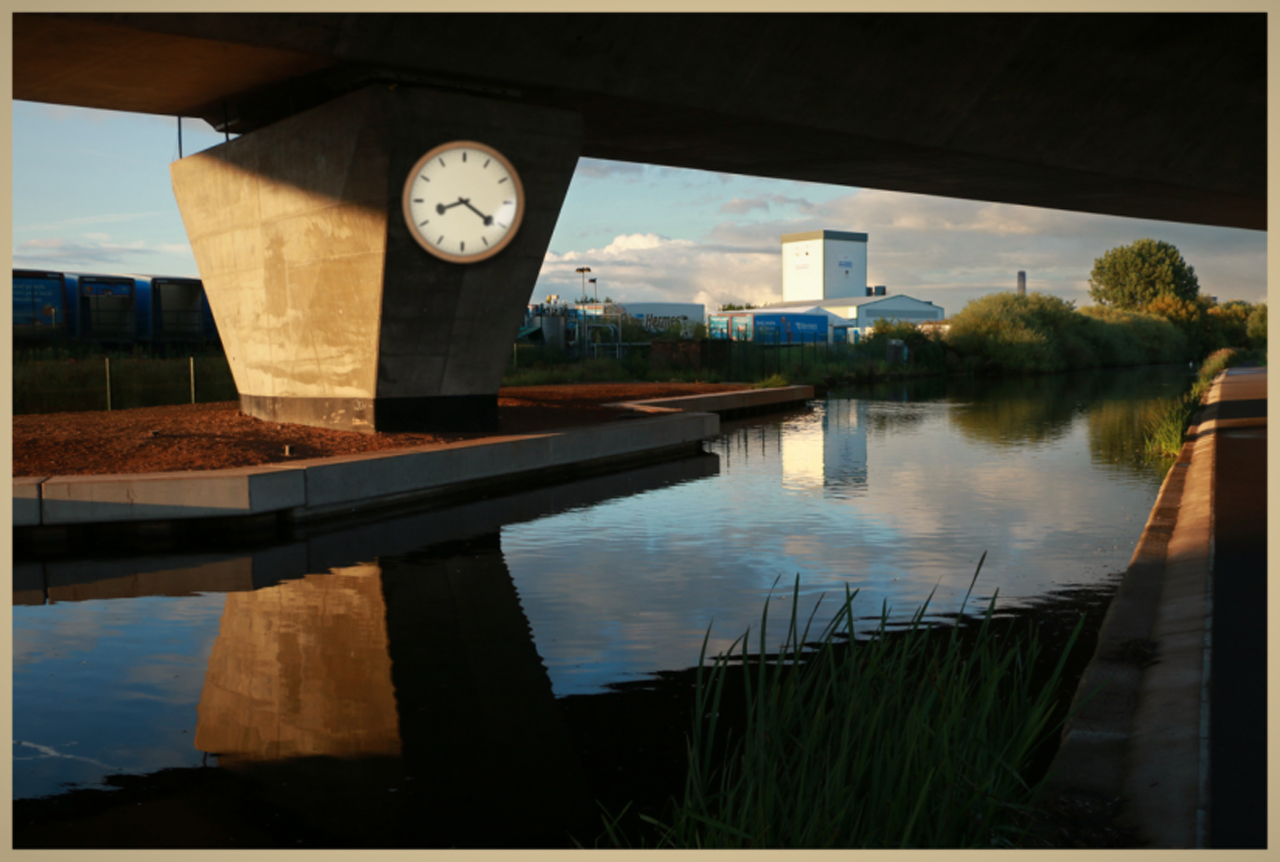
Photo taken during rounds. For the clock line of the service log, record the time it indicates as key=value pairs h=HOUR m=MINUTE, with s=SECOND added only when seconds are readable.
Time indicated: h=8 m=21
